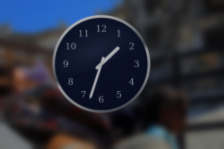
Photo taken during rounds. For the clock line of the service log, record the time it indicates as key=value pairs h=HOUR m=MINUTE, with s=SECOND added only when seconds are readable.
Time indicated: h=1 m=33
